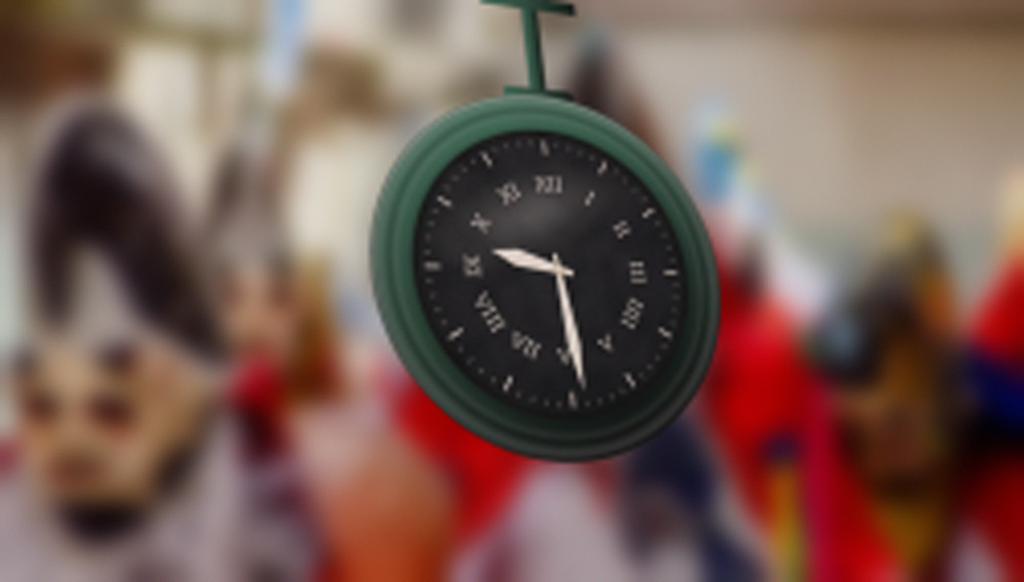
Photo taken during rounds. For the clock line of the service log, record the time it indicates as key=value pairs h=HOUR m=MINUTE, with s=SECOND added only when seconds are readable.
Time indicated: h=9 m=29
